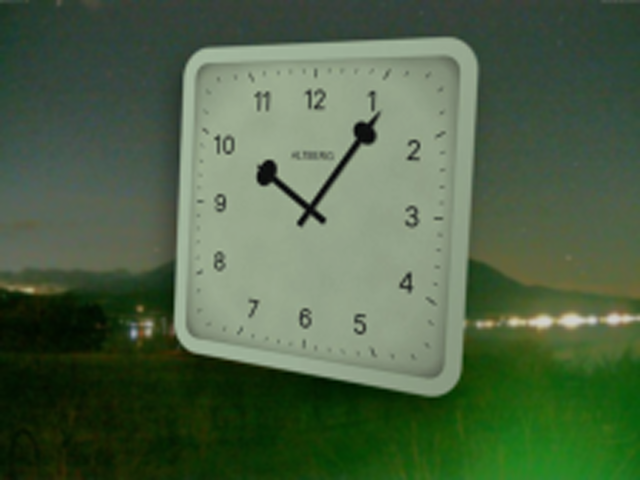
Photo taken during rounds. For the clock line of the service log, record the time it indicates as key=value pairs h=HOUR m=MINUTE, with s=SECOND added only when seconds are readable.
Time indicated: h=10 m=6
